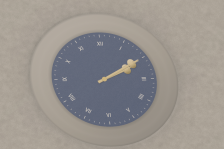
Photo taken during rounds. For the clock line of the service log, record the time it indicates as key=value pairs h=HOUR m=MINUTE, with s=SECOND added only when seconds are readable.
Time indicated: h=2 m=10
